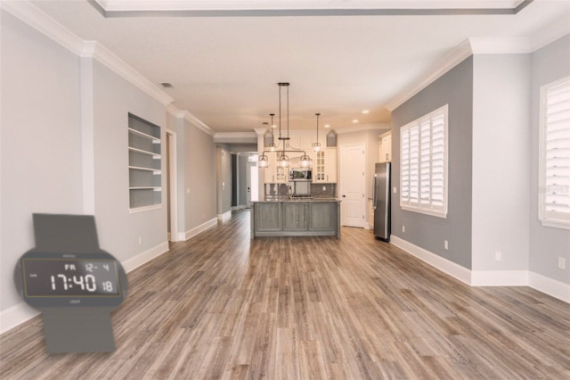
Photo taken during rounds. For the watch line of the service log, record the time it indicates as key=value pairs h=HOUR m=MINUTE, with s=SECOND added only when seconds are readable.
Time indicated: h=17 m=40 s=18
